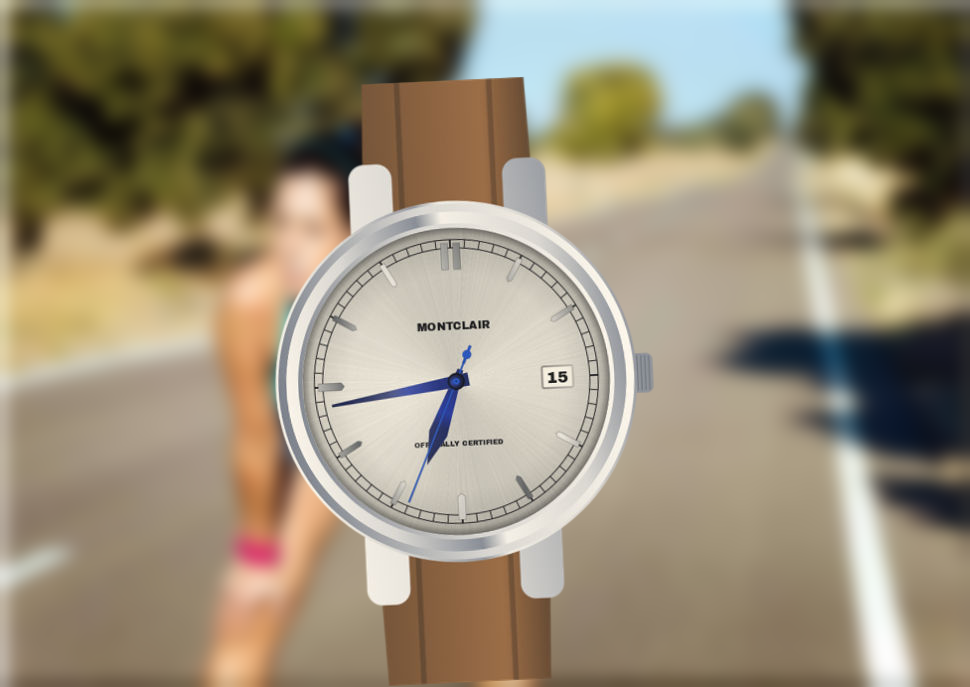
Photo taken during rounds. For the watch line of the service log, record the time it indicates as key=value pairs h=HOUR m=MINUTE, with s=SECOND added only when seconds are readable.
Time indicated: h=6 m=43 s=34
